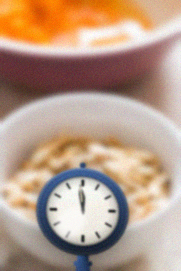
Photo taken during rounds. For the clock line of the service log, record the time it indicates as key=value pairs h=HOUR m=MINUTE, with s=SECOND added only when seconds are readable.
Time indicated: h=11 m=59
